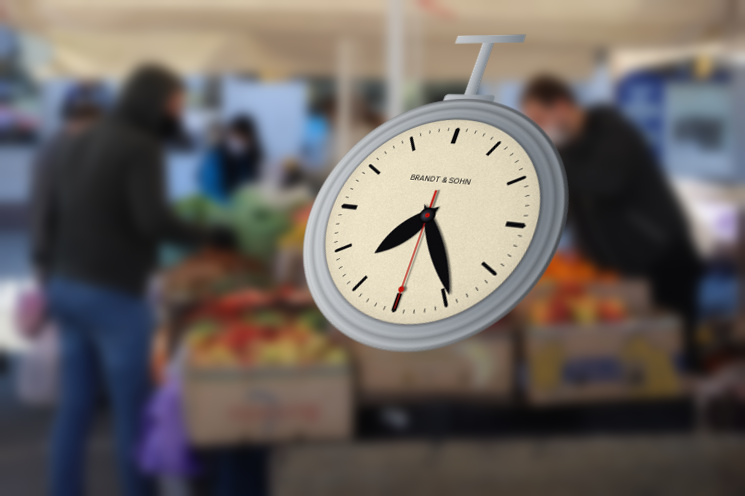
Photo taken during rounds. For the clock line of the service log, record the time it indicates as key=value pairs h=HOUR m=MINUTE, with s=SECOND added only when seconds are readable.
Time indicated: h=7 m=24 s=30
